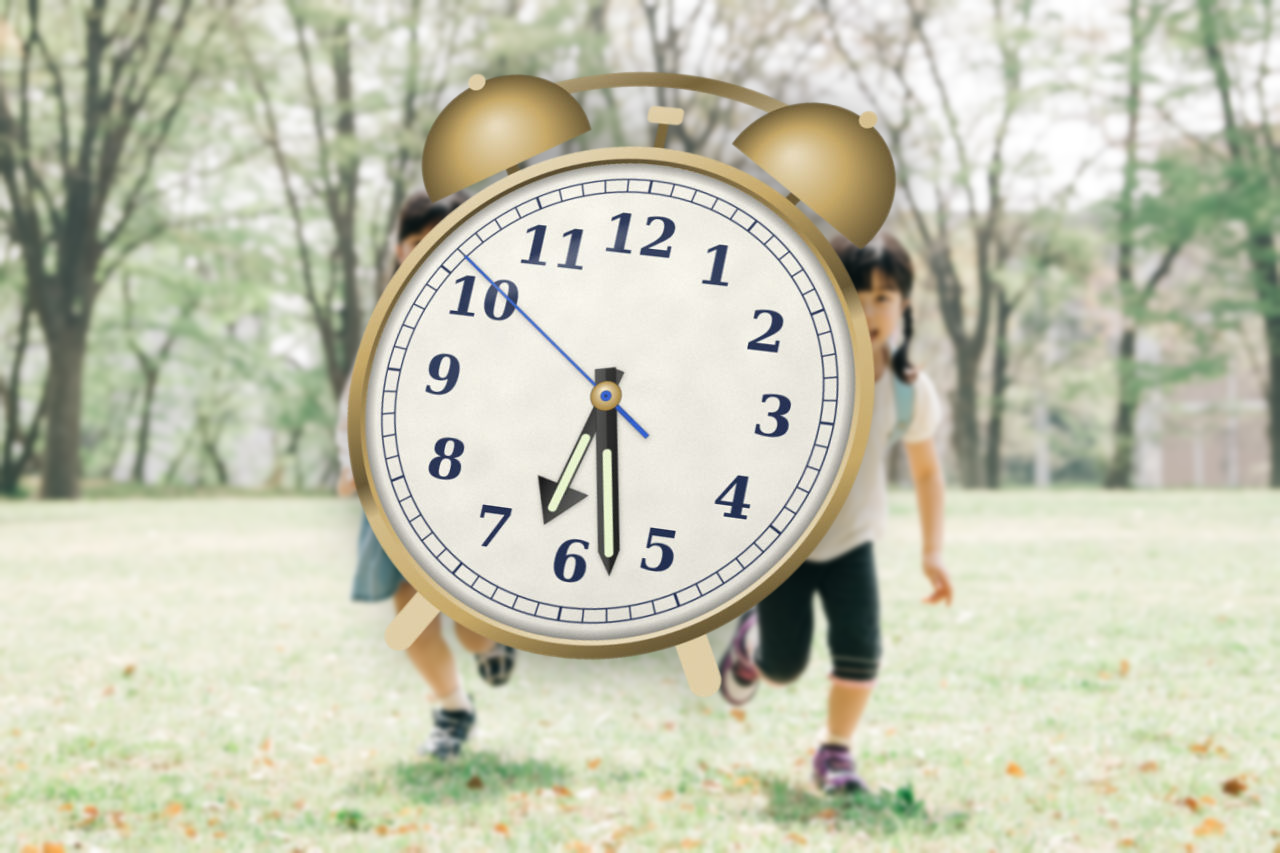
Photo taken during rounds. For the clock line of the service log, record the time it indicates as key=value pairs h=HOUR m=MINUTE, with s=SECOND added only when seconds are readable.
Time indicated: h=6 m=27 s=51
